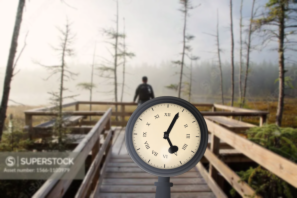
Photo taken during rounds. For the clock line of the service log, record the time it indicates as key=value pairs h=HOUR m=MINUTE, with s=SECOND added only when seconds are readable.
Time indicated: h=5 m=4
